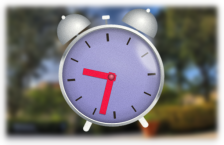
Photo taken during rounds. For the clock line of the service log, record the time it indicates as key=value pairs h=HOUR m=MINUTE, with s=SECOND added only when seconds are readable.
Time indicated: h=9 m=33
